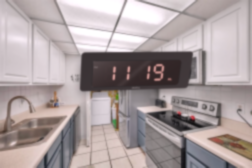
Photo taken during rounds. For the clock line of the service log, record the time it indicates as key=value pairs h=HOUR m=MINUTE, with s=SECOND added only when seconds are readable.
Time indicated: h=11 m=19
